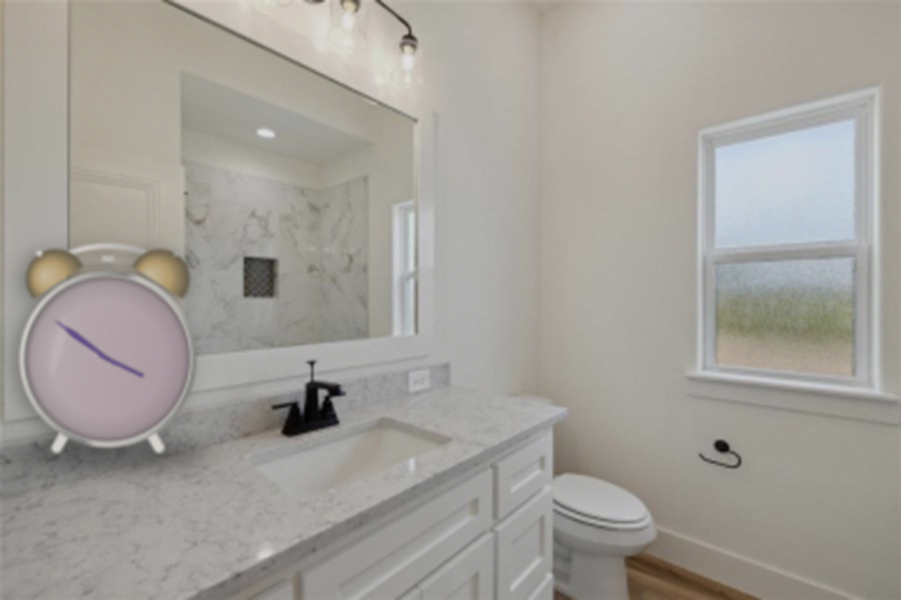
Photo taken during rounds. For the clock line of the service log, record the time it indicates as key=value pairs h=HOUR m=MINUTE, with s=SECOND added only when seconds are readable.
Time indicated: h=3 m=51
